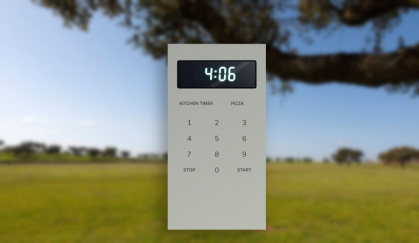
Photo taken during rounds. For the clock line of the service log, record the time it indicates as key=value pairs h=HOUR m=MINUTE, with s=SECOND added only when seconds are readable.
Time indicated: h=4 m=6
